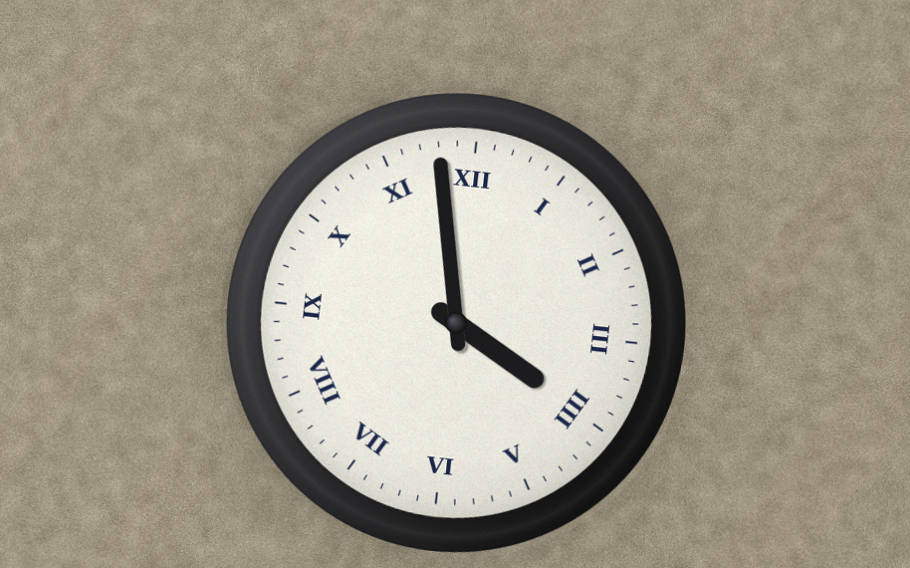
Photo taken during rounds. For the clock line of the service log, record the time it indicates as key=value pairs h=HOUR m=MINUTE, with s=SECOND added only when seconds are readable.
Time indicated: h=3 m=58
